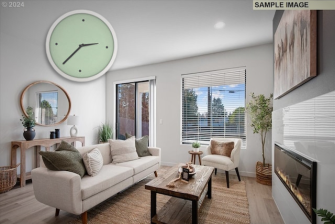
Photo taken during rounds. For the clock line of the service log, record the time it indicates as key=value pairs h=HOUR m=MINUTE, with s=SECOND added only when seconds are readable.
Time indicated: h=2 m=37
